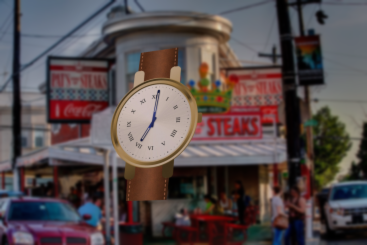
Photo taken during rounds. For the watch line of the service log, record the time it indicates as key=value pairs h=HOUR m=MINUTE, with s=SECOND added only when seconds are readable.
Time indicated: h=7 m=1
